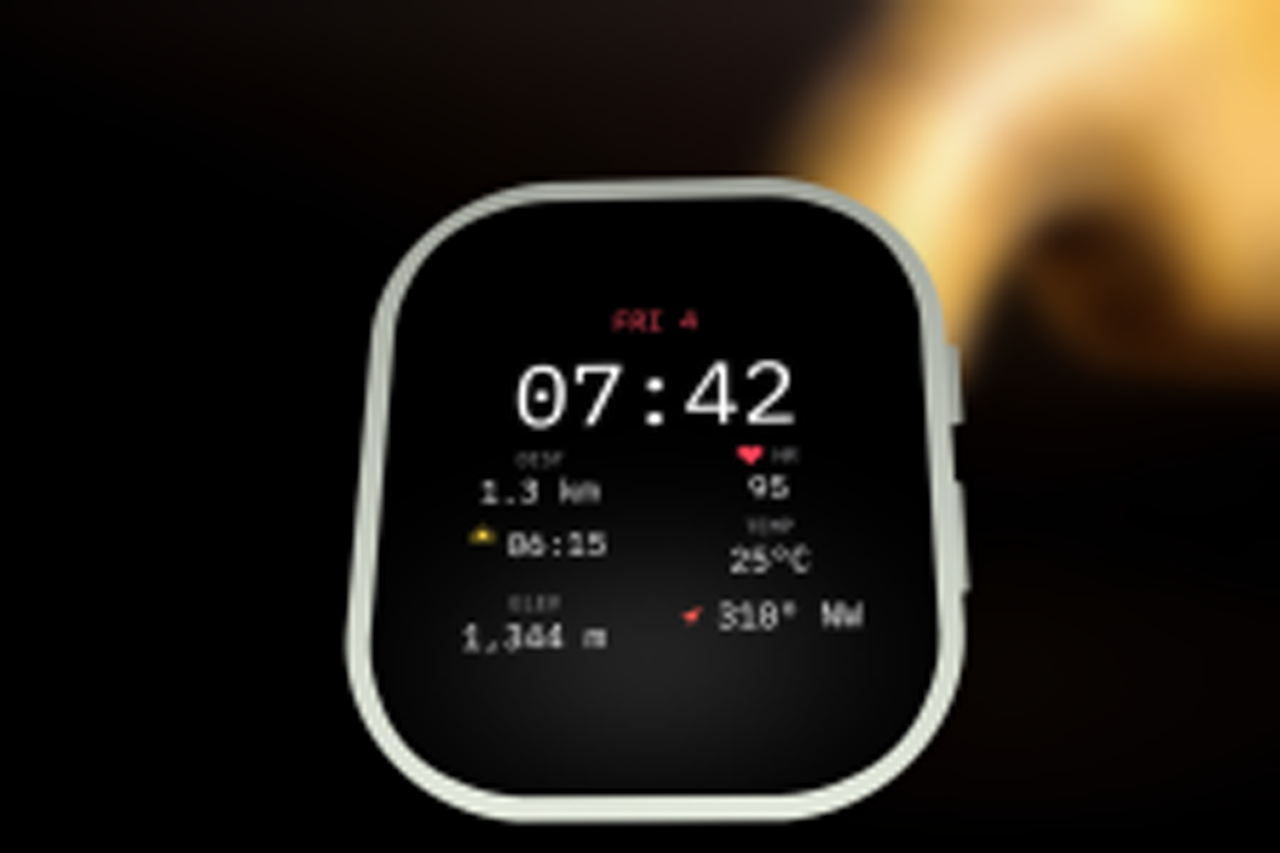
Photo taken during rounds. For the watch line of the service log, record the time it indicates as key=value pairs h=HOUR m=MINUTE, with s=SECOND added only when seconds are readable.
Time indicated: h=7 m=42
